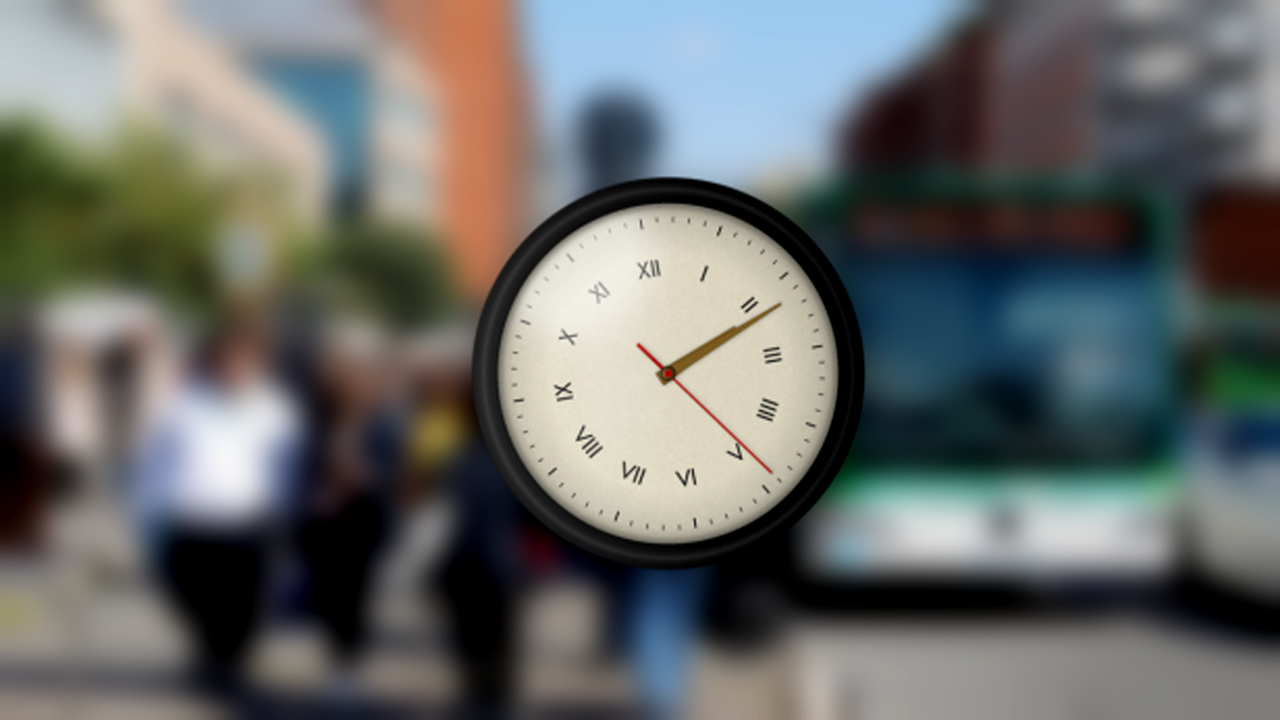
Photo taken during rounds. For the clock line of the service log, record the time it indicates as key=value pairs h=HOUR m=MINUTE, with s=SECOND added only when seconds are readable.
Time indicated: h=2 m=11 s=24
